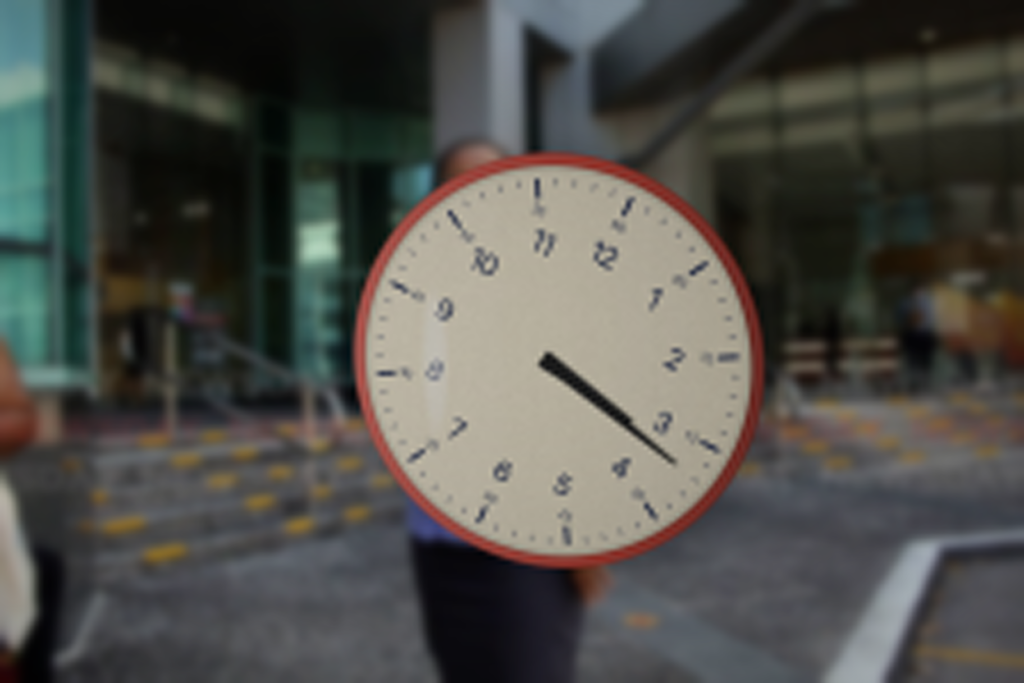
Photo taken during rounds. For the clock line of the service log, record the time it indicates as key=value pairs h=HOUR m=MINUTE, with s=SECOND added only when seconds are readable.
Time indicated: h=3 m=17
